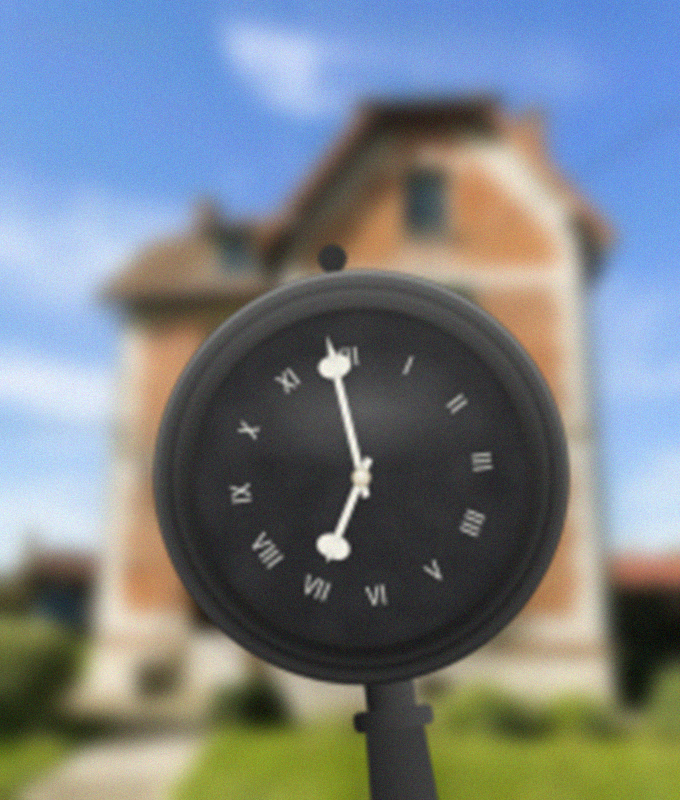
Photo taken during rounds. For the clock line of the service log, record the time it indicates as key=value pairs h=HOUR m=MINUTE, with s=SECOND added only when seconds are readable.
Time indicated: h=6 m=59
